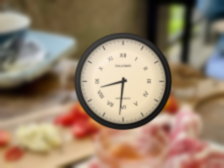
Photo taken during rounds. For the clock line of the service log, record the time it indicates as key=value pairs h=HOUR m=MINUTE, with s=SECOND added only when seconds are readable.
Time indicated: h=8 m=31
